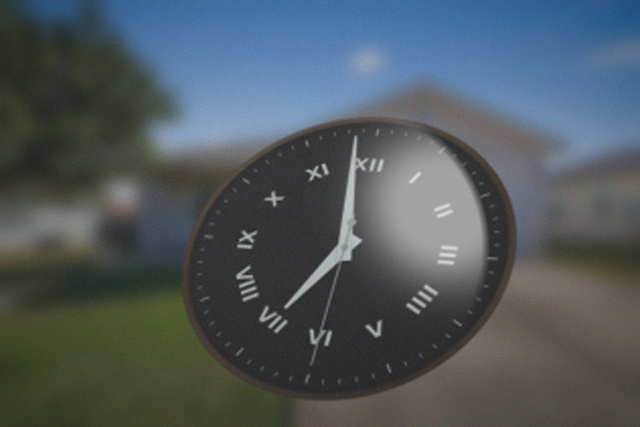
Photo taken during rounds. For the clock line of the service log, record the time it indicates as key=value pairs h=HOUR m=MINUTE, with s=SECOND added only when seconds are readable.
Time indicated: h=6 m=58 s=30
